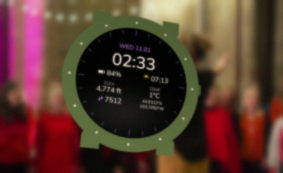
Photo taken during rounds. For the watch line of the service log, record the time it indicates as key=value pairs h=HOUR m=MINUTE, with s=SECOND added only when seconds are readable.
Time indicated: h=2 m=33
